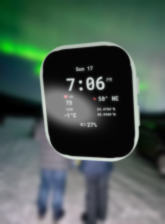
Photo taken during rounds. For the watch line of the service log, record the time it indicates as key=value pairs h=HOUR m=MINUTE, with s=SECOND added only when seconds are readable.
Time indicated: h=7 m=6
